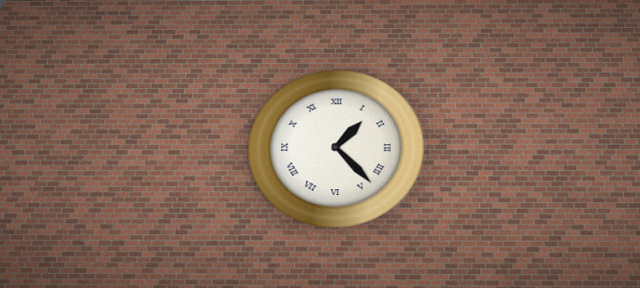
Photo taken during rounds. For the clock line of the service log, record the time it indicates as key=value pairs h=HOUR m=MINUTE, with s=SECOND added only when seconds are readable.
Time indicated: h=1 m=23
